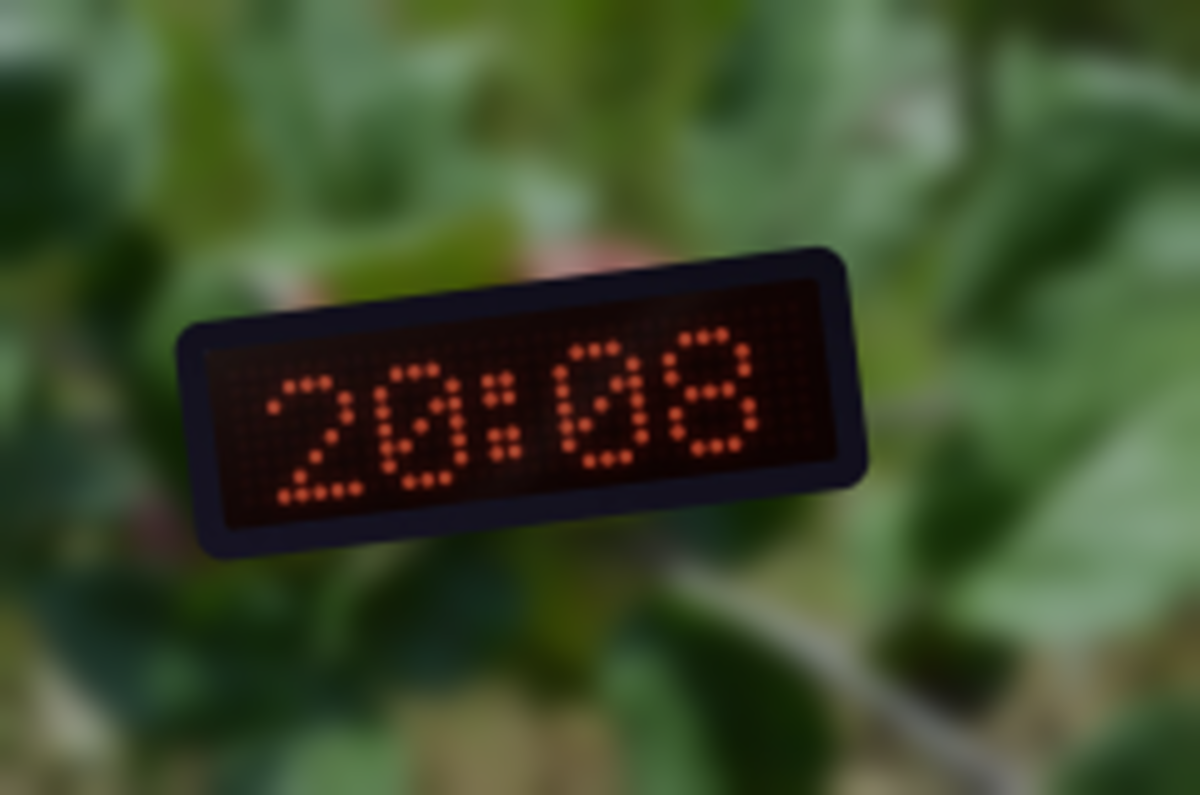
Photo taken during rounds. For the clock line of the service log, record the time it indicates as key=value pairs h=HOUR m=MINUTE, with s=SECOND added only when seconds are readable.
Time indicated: h=20 m=8
